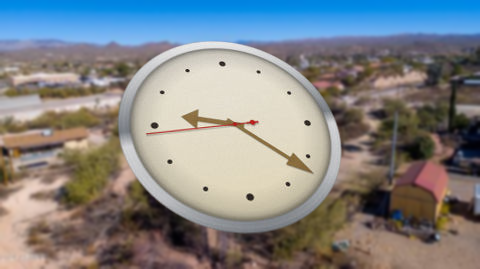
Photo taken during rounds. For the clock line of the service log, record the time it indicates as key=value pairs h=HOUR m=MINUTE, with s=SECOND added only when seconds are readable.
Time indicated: h=9 m=21 s=44
